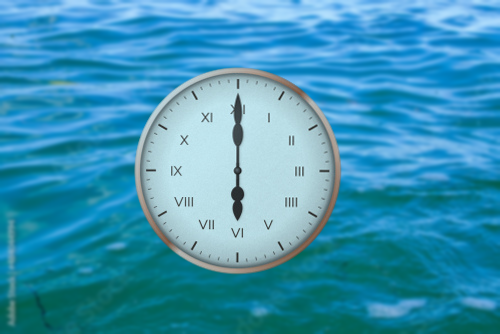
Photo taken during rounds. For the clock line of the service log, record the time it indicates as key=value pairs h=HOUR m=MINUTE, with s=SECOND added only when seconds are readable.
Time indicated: h=6 m=0
